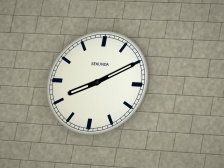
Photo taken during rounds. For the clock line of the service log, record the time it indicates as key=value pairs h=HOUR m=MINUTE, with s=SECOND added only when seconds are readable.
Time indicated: h=8 m=10
